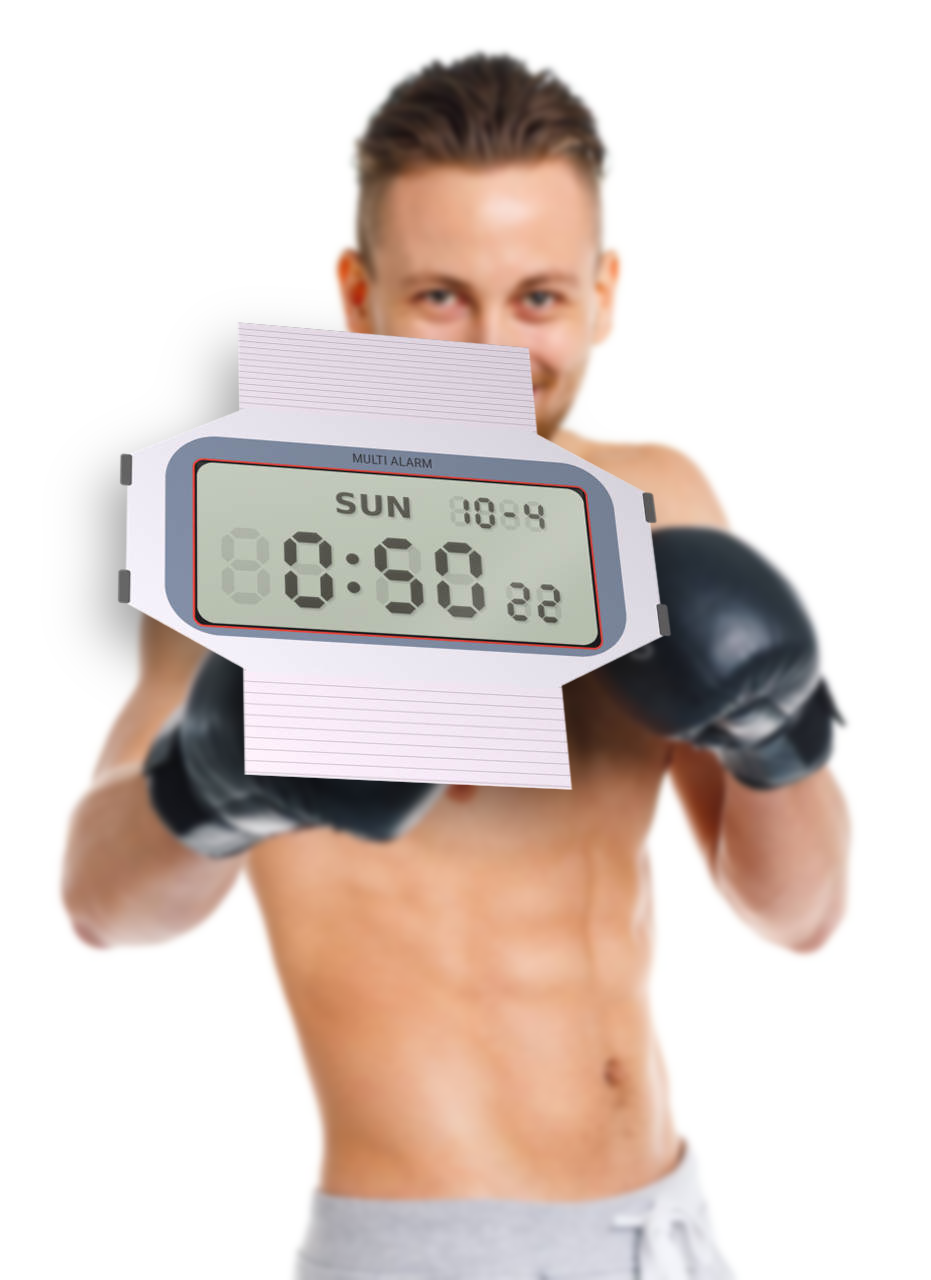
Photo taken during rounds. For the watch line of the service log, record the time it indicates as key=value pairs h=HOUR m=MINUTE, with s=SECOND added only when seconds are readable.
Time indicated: h=0 m=50 s=22
